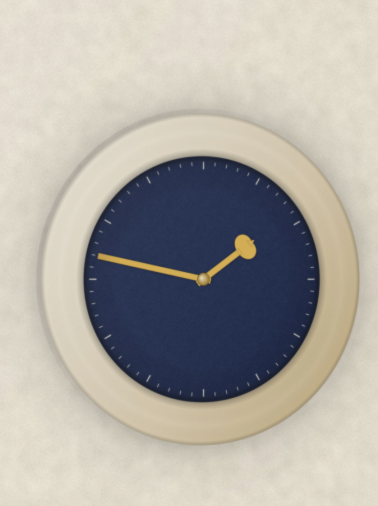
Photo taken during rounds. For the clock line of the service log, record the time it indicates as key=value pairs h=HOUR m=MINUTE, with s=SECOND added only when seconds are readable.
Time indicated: h=1 m=47
